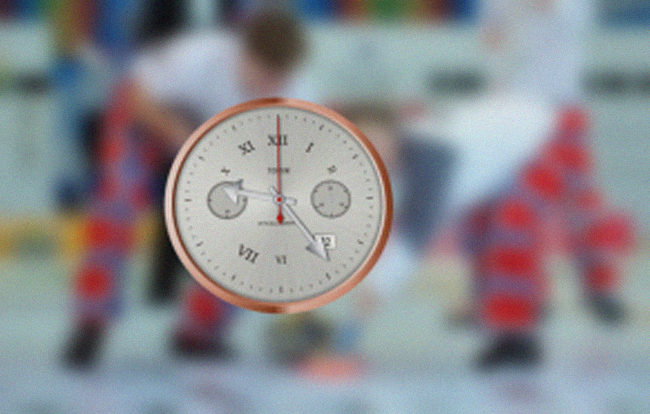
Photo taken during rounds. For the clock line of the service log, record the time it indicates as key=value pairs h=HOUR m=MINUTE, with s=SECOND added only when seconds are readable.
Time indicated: h=9 m=24
